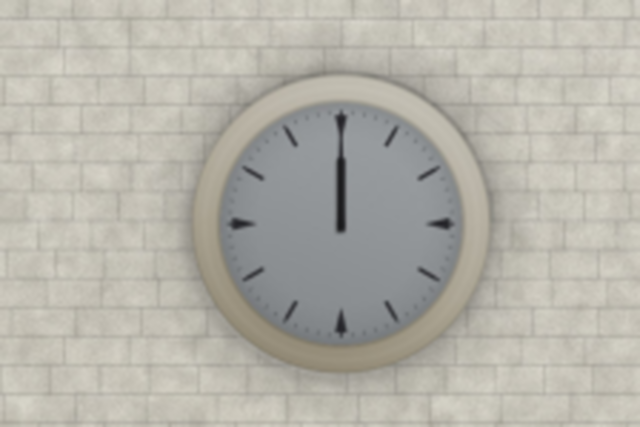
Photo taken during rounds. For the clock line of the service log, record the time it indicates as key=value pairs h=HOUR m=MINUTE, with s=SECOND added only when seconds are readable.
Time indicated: h=12 m=0
